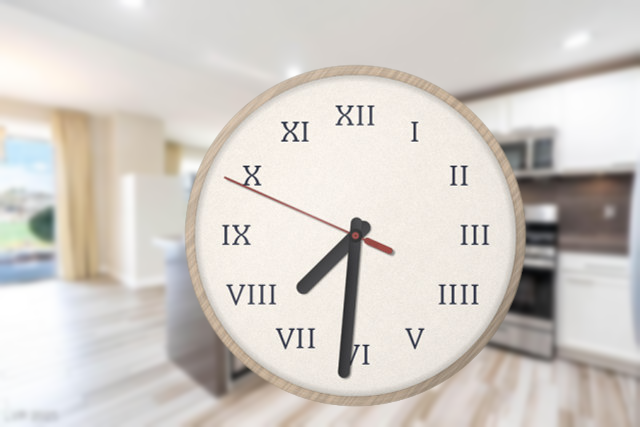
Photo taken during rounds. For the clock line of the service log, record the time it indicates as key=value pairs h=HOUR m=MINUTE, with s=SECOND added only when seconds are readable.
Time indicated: h=7 m=30 s=49
